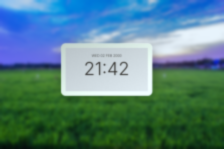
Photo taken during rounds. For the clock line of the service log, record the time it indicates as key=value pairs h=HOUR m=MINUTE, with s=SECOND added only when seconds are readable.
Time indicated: h=21 m=42
